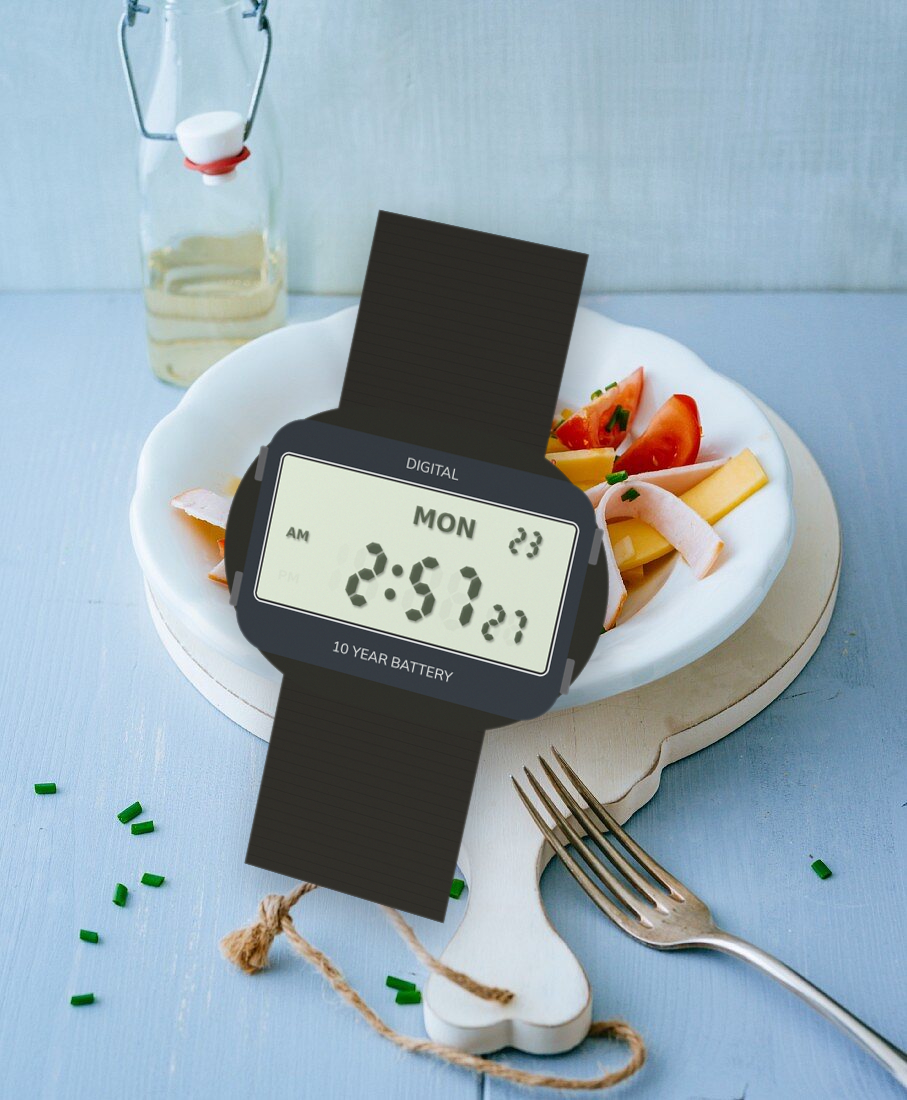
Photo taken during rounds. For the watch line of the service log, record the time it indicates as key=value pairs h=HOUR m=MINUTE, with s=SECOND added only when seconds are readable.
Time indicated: h=2 m=57 s=27
